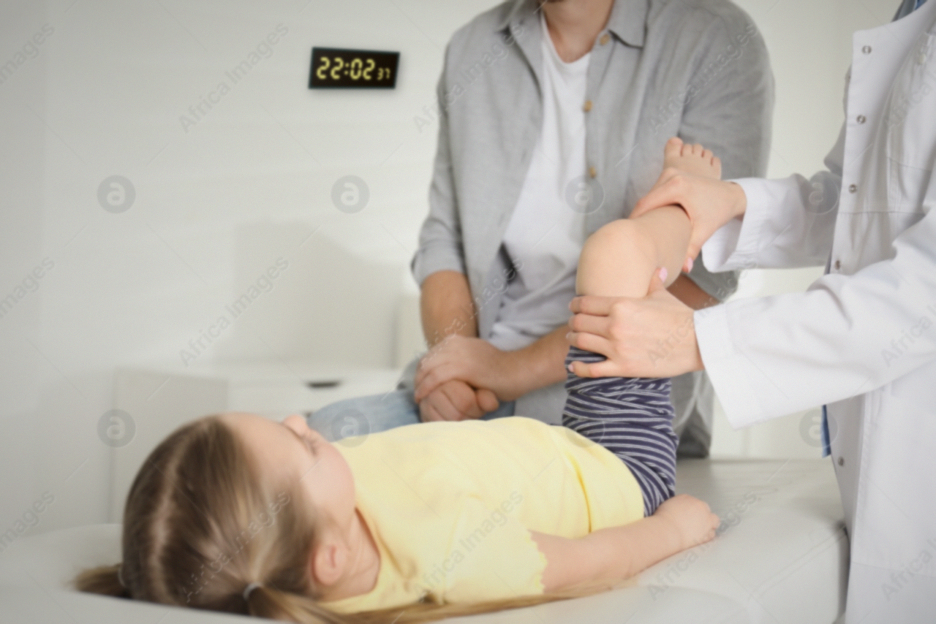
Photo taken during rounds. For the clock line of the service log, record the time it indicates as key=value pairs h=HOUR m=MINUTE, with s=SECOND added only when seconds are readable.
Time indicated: h=22 m=2
